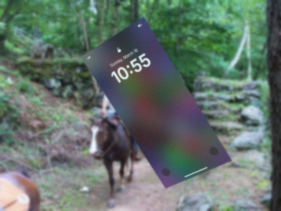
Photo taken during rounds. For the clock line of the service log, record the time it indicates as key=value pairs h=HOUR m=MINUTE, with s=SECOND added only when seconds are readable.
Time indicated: h=10 m=55
